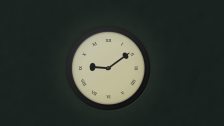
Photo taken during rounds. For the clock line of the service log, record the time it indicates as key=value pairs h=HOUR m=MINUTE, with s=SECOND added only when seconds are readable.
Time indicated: h=9 m=9
